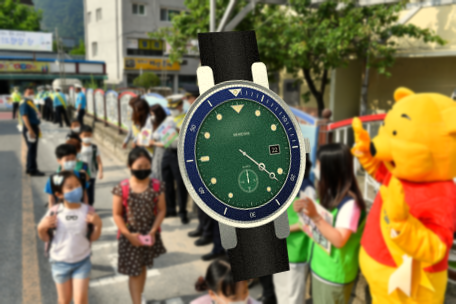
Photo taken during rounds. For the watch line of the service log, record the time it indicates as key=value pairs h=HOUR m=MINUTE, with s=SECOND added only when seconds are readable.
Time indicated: h=4 m=22
